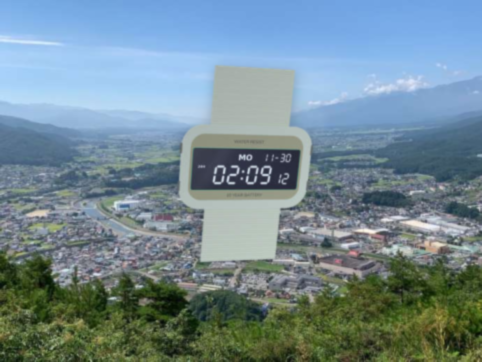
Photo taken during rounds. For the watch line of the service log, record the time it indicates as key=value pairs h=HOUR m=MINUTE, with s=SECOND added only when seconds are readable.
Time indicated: h=2 m=9 s=12
